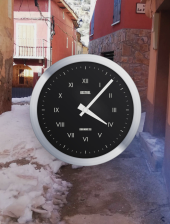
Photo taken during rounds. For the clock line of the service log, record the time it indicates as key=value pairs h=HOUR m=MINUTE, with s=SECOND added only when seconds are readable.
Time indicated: h=4 m=7
